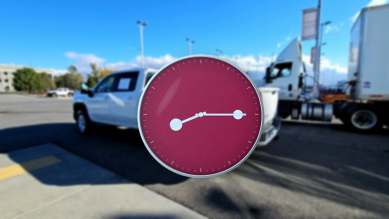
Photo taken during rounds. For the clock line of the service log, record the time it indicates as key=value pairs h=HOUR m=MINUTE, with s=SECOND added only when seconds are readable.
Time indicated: h=8 m=15
